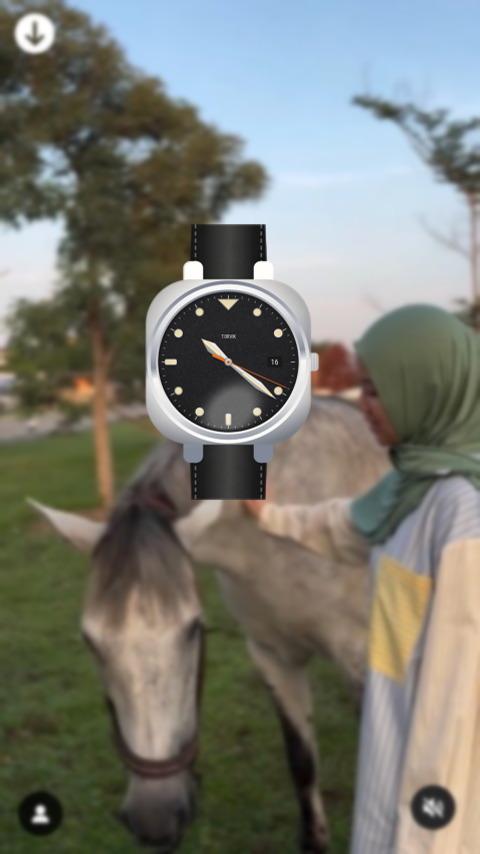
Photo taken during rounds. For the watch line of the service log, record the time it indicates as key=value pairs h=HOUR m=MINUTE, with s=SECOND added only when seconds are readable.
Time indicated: h=10 m=21 s=19
